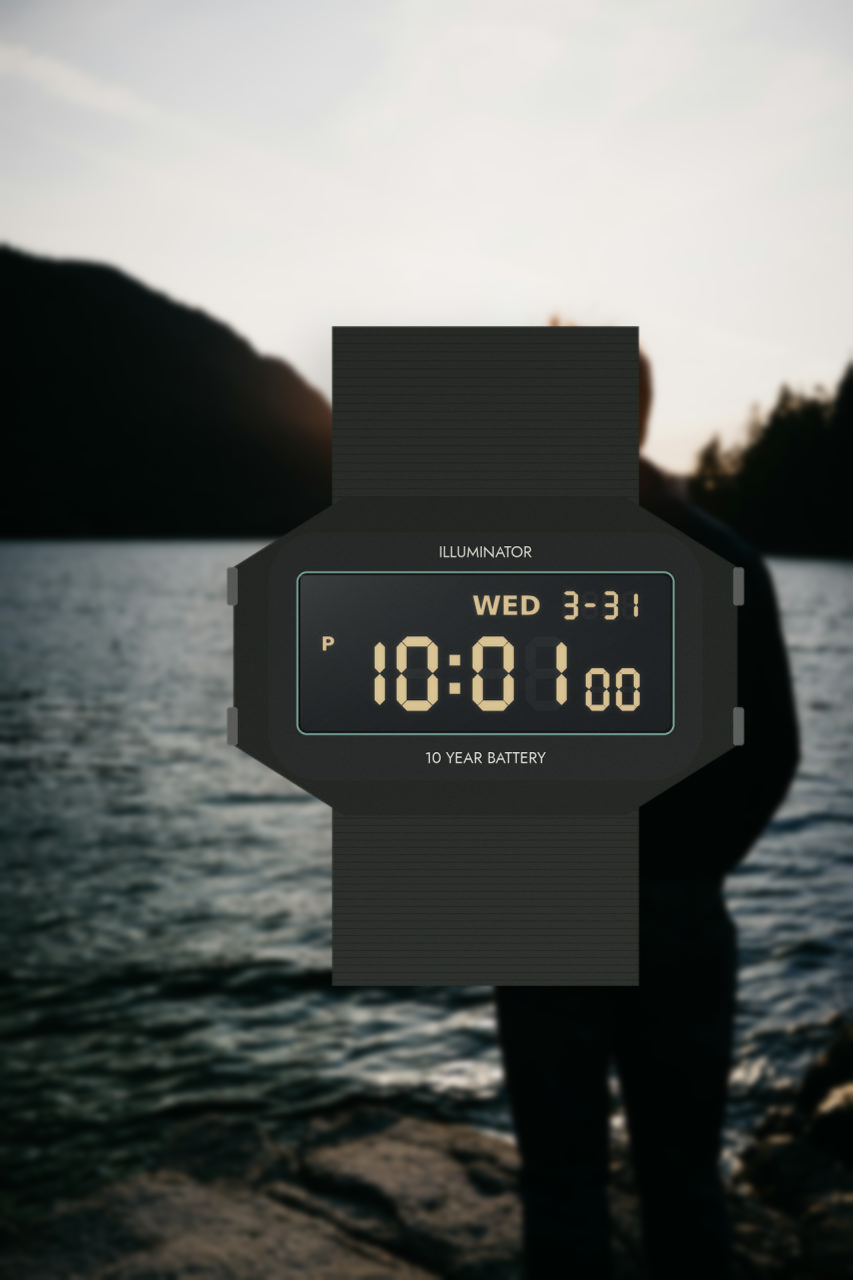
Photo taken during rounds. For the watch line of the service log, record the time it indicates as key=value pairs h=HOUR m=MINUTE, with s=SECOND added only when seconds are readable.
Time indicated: h=10 m=1 s=0
